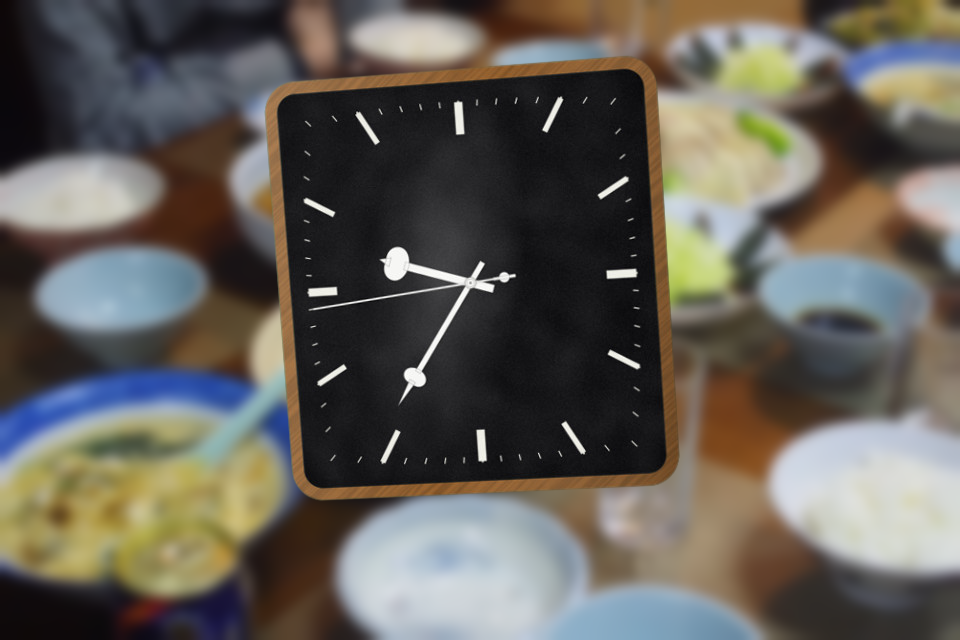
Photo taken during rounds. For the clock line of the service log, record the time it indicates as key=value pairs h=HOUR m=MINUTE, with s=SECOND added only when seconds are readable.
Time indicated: h=9 m=35 s=44
